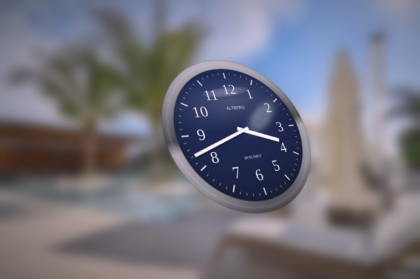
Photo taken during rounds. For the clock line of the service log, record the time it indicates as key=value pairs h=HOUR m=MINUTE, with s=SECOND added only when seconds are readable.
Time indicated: h=3 m=42
